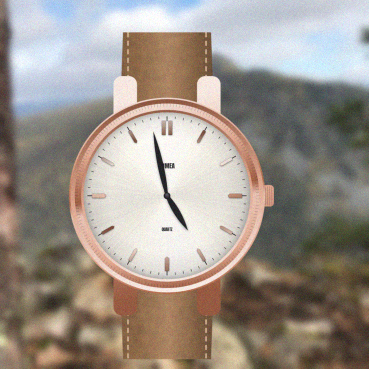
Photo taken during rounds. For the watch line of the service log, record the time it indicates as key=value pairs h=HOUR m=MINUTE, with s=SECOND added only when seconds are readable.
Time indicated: h=4 m=58
